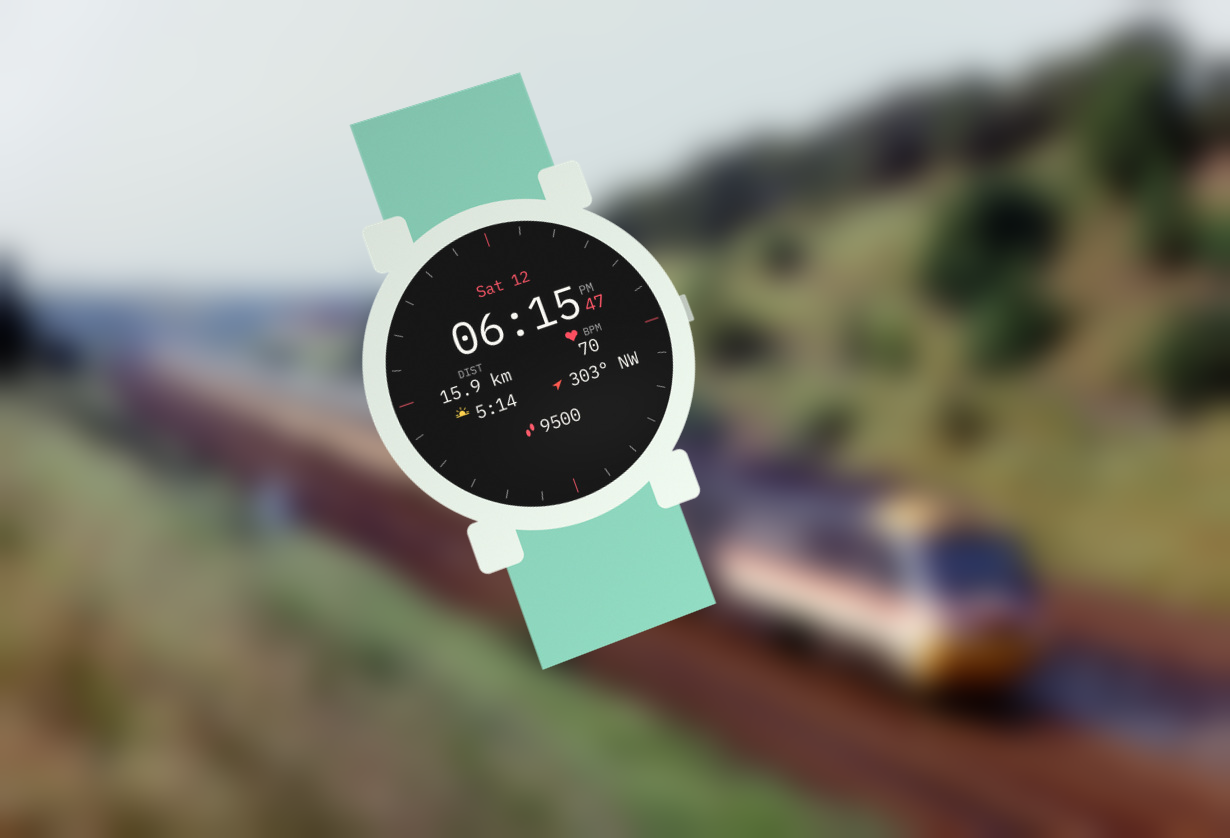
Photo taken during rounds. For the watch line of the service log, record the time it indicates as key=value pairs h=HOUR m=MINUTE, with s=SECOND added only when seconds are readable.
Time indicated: h=6 m=15 s=47
